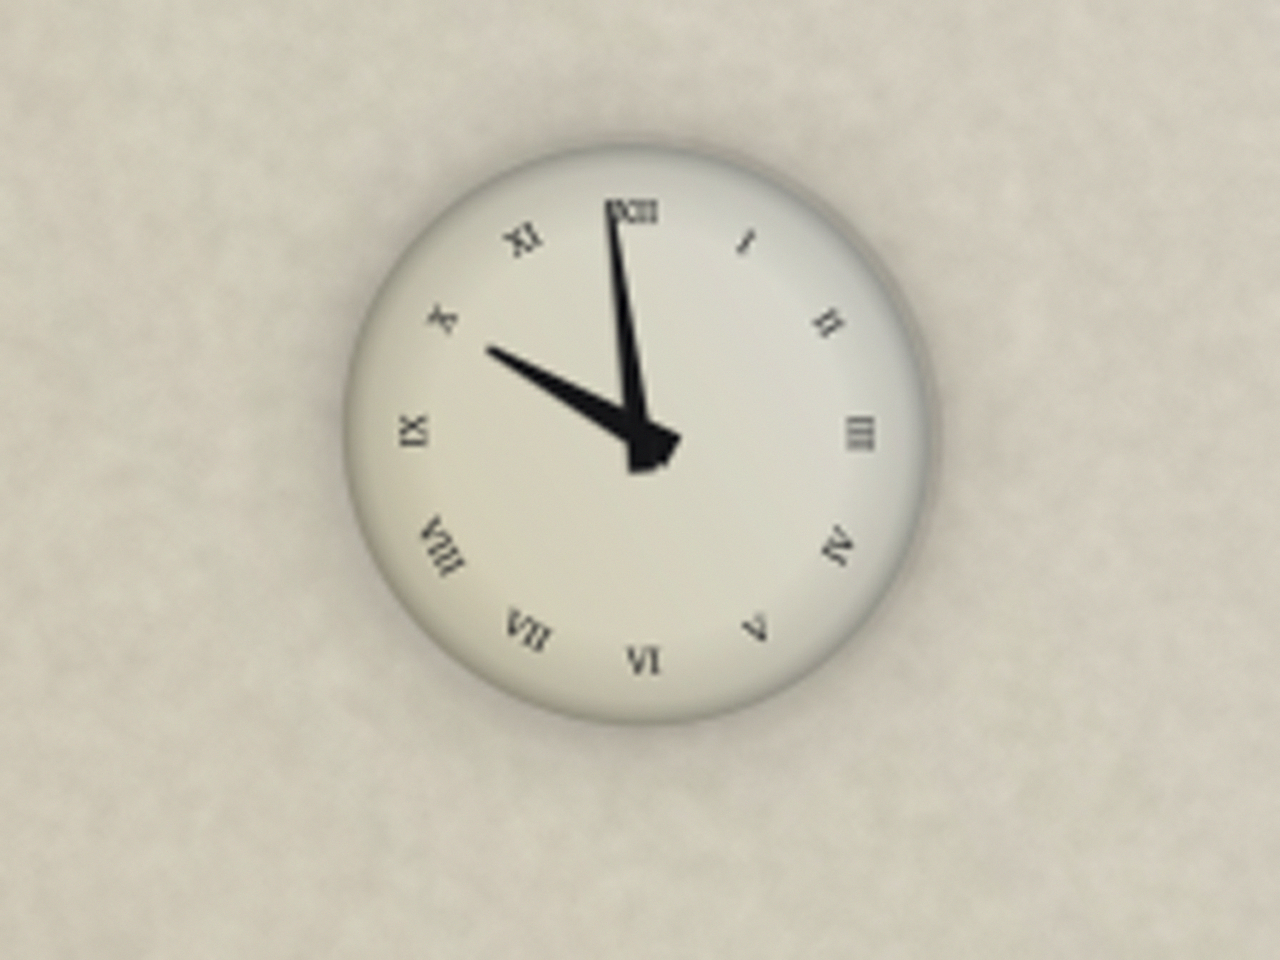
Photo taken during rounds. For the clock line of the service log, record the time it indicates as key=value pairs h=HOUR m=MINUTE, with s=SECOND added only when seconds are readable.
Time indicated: h=9 m=59
